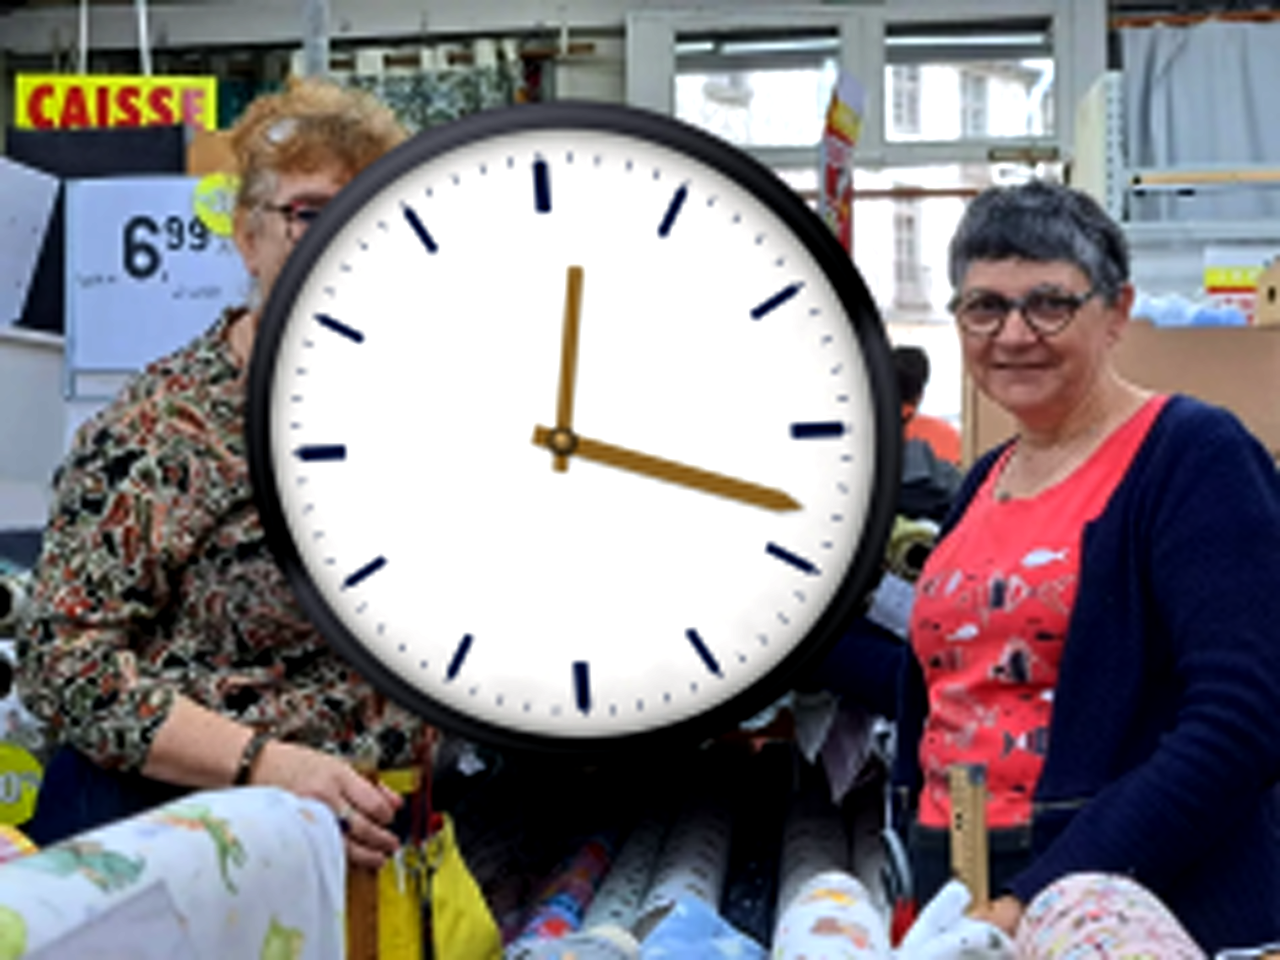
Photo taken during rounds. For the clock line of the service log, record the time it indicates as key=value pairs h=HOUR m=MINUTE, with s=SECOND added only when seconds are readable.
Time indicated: h=12 m=18
